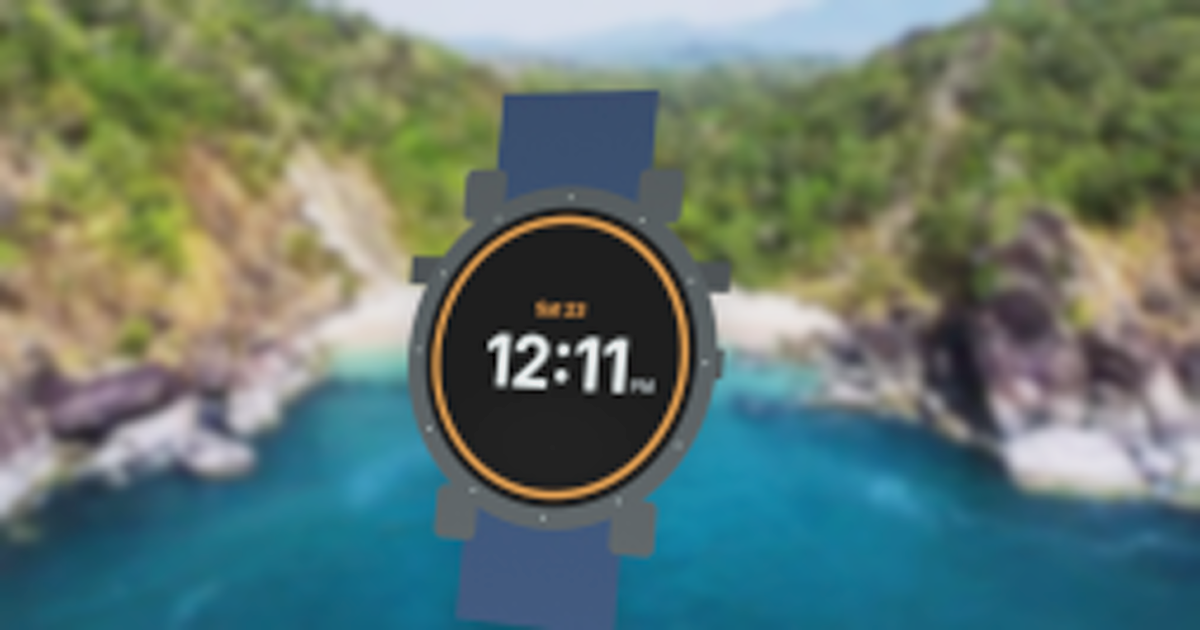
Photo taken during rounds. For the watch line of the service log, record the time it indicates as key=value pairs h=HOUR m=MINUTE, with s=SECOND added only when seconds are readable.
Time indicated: h=12 m=11
